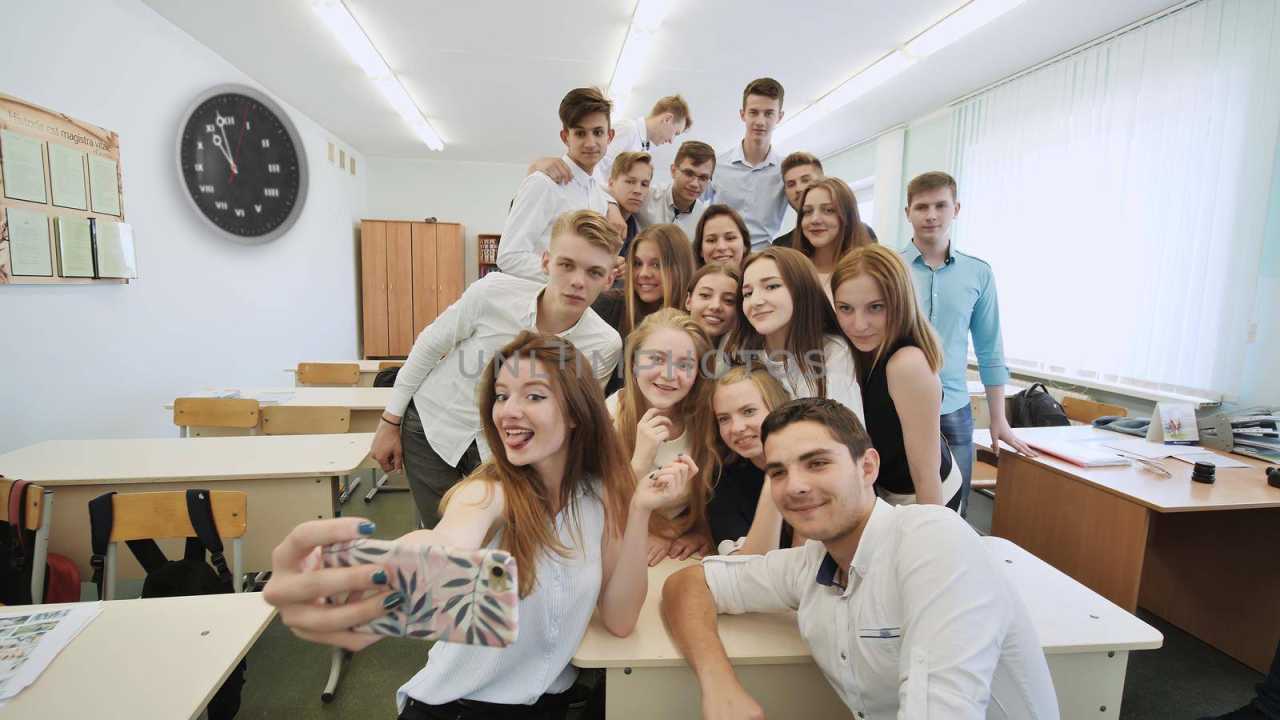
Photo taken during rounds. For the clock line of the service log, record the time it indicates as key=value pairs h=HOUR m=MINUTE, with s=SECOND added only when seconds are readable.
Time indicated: h=10 m=58 s=4
